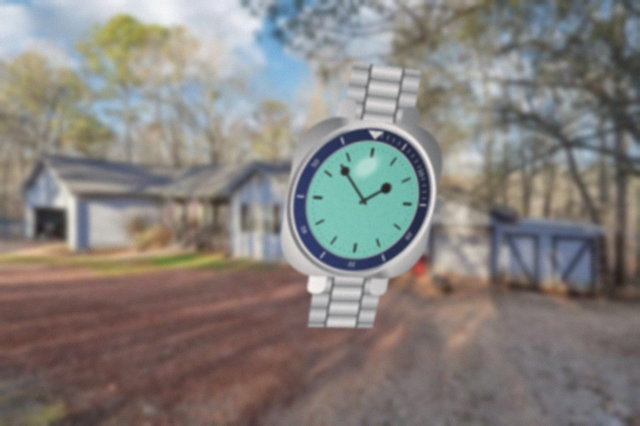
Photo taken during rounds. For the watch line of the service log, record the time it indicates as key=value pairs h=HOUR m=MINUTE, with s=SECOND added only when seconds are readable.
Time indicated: h=1 m=53
